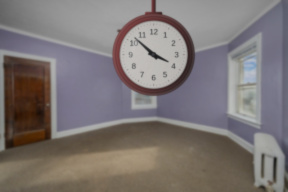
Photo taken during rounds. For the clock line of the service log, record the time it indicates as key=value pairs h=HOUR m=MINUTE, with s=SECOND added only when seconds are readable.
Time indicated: h=3 m=52
